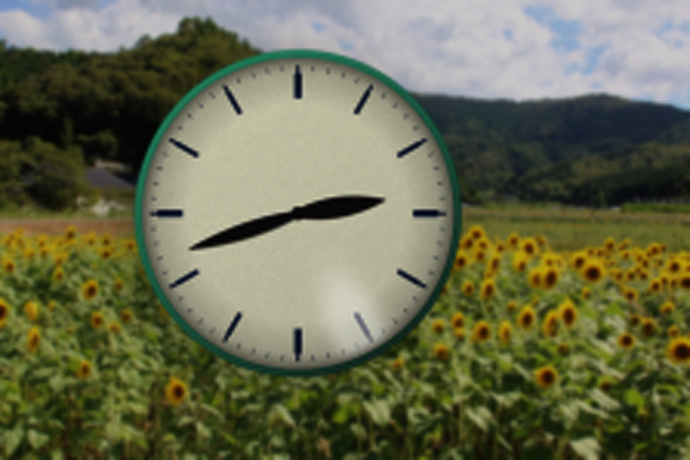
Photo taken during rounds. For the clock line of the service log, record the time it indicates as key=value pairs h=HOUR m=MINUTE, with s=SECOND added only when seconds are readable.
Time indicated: h=2 m=42
